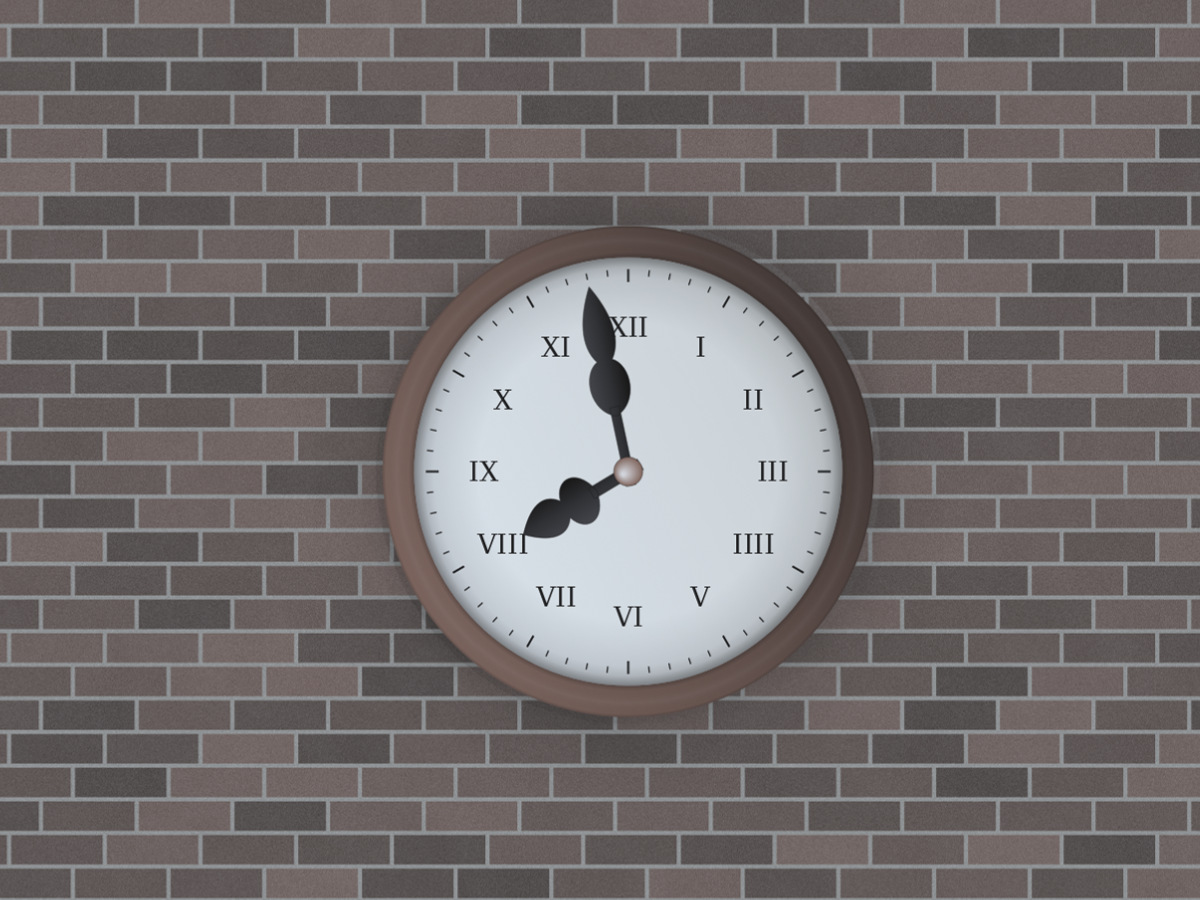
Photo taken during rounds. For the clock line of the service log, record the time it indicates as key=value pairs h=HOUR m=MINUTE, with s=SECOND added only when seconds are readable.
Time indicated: h=7 m=58
